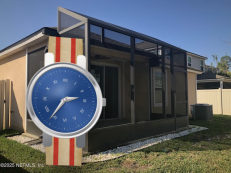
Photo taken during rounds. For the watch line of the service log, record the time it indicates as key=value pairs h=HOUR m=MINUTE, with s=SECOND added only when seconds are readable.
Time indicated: h=2 m=36
